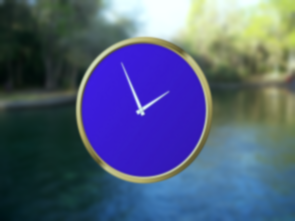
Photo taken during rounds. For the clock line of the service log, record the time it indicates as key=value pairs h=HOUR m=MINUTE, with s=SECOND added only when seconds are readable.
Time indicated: h=1 m=56
